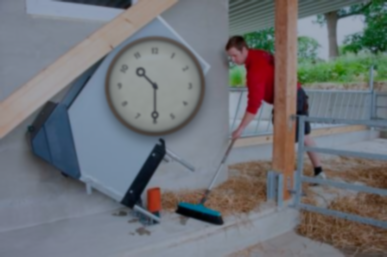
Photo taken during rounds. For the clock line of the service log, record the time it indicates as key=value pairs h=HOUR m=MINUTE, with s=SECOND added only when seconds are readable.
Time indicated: h=10 m=30
